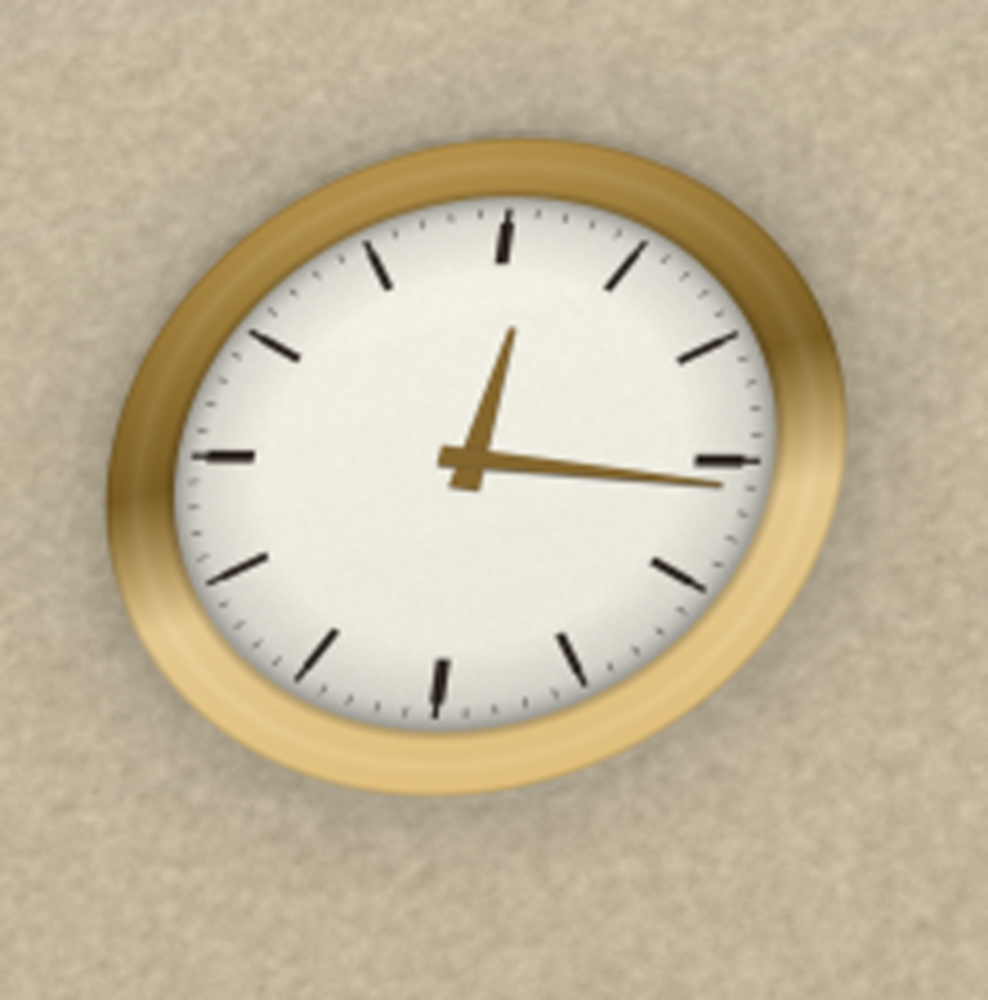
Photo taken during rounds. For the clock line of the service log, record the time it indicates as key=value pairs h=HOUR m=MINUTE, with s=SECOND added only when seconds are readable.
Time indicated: h=12 m=16
